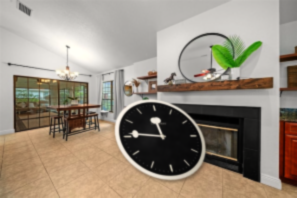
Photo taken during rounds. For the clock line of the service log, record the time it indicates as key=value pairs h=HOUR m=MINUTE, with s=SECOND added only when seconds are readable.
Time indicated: h=11 m=46
